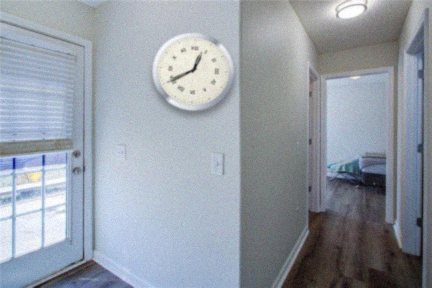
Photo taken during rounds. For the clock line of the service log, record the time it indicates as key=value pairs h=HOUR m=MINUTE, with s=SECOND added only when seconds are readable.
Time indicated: h=12 m=40
